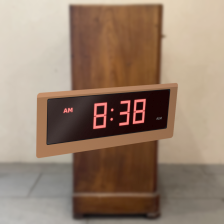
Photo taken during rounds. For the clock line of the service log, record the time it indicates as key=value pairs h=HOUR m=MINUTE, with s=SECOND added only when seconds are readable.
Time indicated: h=8 m=38
